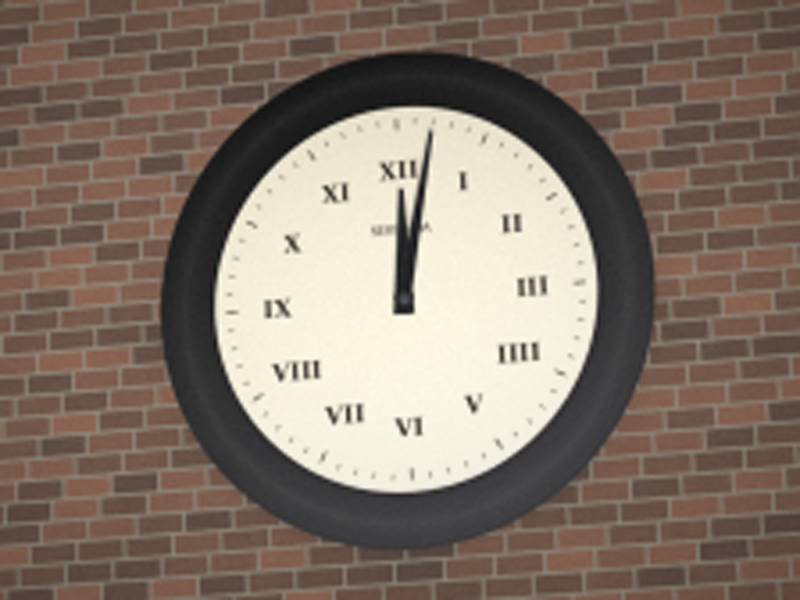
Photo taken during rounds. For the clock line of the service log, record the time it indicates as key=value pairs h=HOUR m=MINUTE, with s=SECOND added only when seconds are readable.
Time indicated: h=12 m=2
